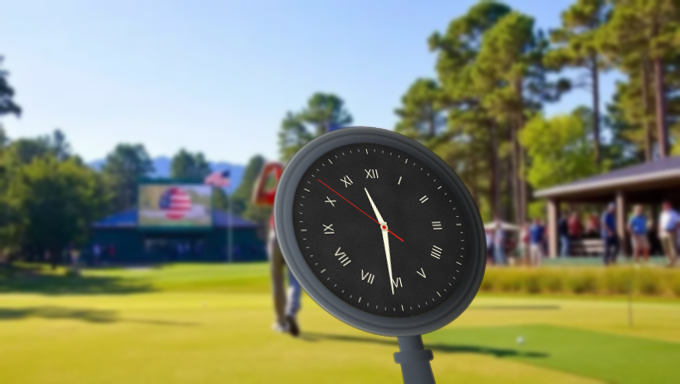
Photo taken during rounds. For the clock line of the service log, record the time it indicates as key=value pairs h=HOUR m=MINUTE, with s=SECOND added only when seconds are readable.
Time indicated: h=11 m=30 s=52
